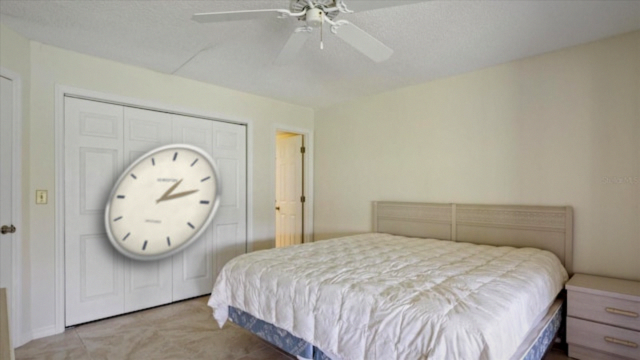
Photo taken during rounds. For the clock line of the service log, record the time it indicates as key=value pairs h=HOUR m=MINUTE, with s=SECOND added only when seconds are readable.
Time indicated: h=1 m=12
